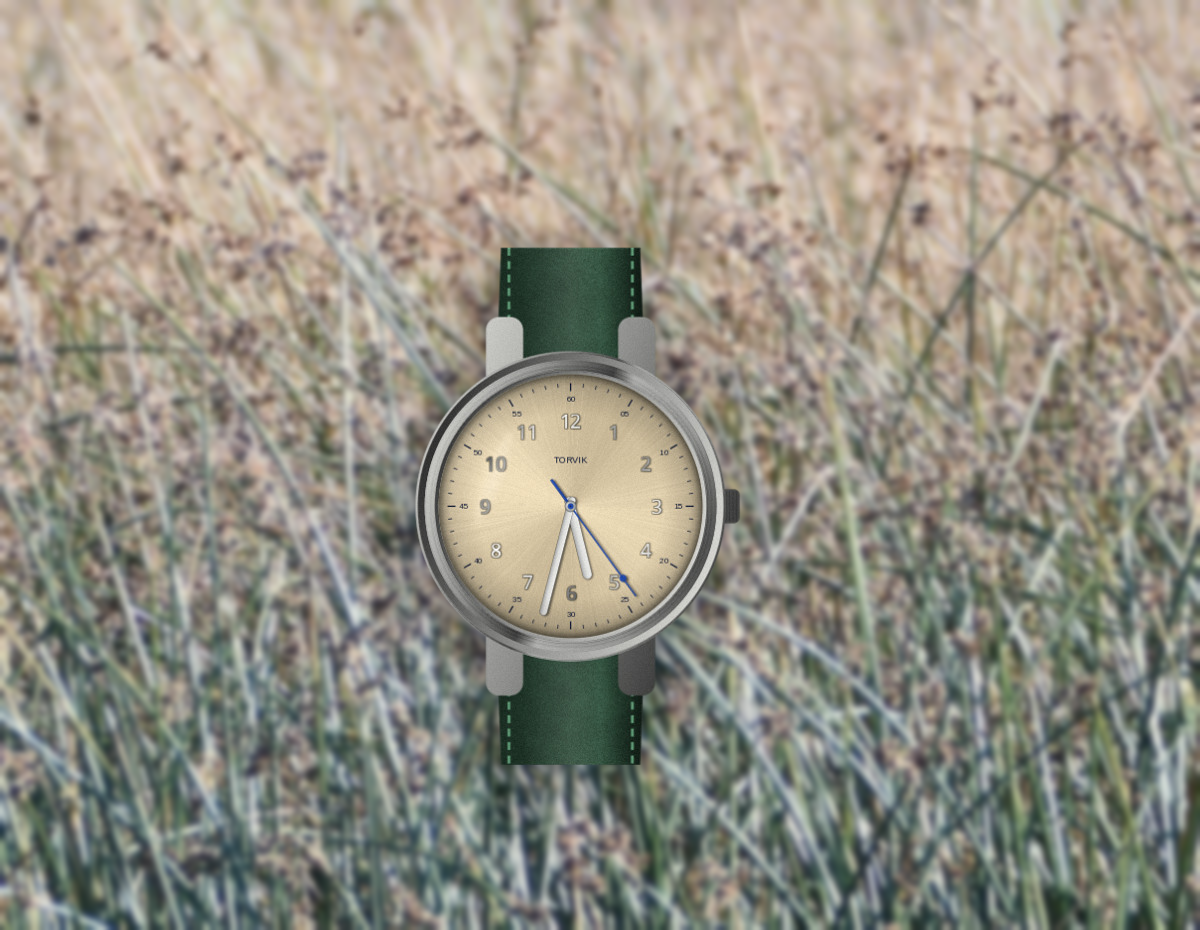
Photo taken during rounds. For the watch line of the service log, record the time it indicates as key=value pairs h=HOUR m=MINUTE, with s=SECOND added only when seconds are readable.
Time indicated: h=5 m=32 s=24
